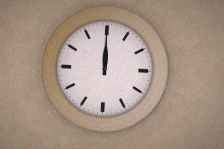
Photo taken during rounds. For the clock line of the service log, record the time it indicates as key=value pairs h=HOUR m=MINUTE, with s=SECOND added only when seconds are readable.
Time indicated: h=12 m=0
